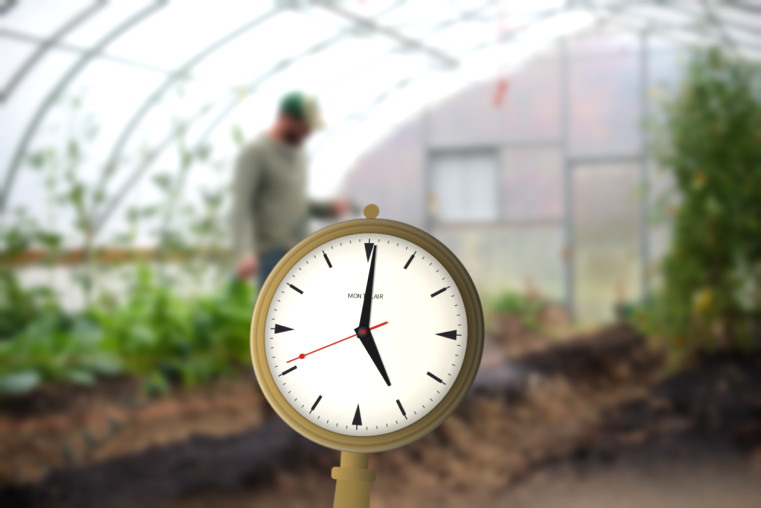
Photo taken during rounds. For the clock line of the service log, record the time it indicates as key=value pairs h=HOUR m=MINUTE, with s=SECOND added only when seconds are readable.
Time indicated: h=5 m=0 s=41
